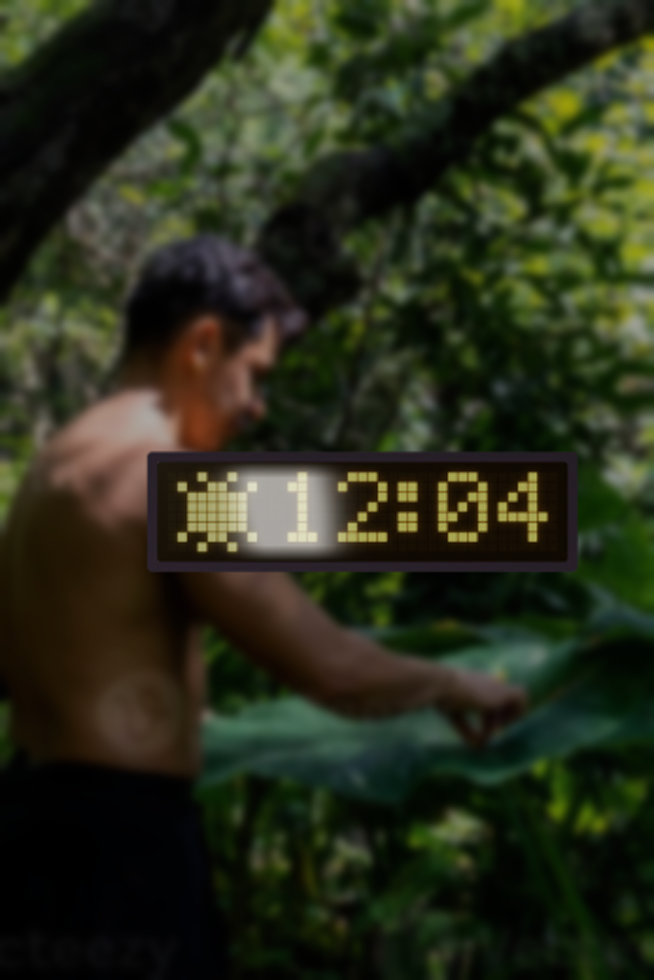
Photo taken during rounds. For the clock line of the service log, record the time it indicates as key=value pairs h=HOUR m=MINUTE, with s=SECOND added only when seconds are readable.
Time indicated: h=12 m=4
